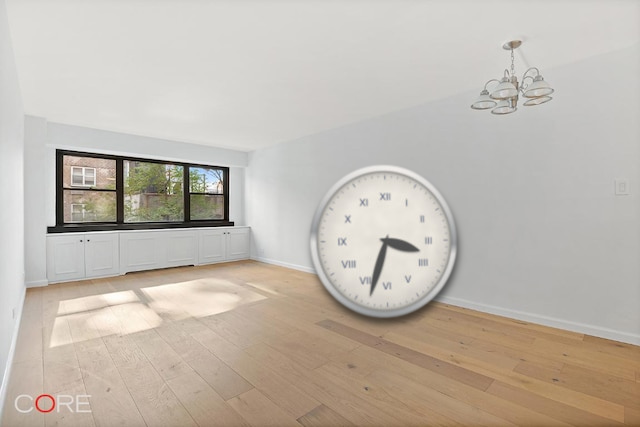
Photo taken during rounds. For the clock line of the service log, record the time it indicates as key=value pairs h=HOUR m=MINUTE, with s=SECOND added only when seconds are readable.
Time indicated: h=3 m=33
